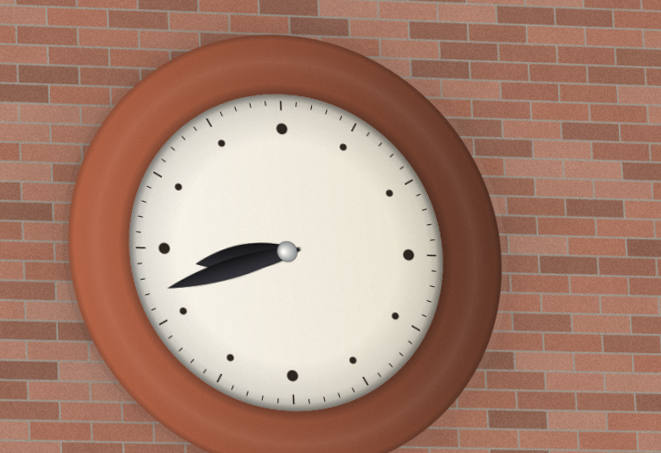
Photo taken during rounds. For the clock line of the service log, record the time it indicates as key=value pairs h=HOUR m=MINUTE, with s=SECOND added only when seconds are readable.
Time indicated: h=8 m=42
